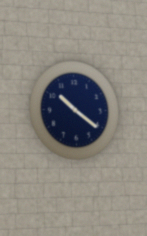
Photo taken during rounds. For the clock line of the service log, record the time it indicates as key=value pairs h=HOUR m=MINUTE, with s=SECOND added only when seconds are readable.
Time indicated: h=10 m=21
